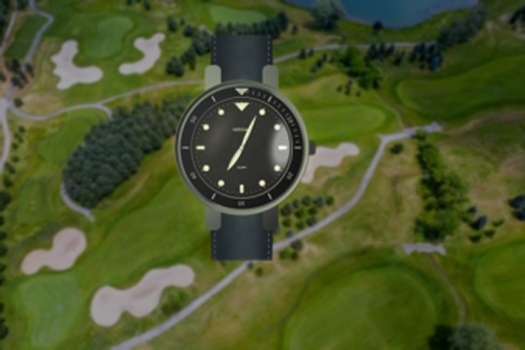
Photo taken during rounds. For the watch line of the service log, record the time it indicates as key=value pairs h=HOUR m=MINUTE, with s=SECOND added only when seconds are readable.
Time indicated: h=7 m=4
